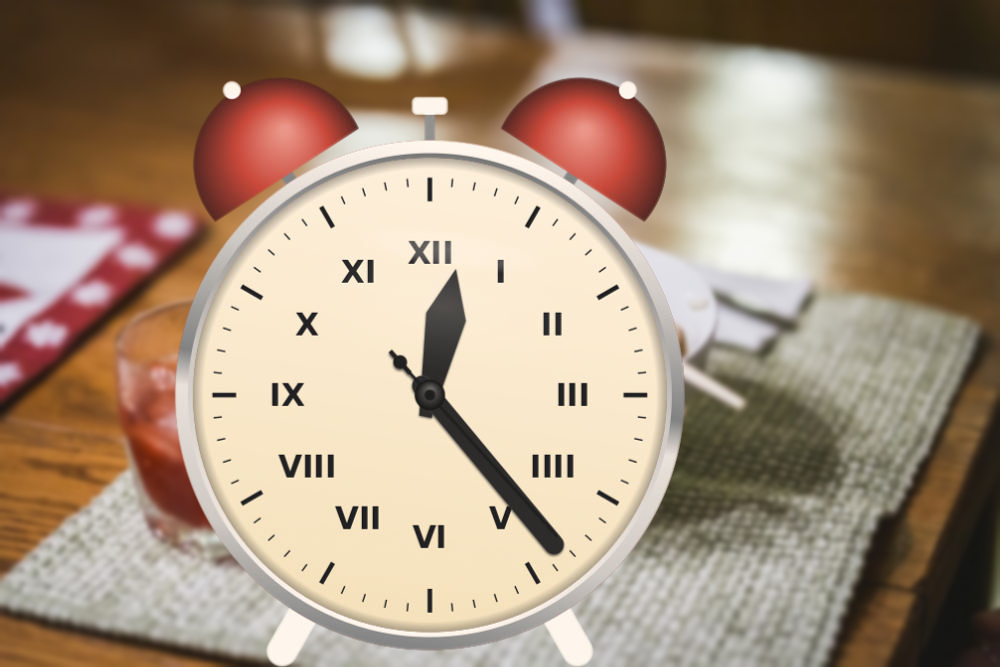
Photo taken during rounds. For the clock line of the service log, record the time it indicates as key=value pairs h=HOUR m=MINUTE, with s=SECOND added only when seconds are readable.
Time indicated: h=12 m=23 s=23
